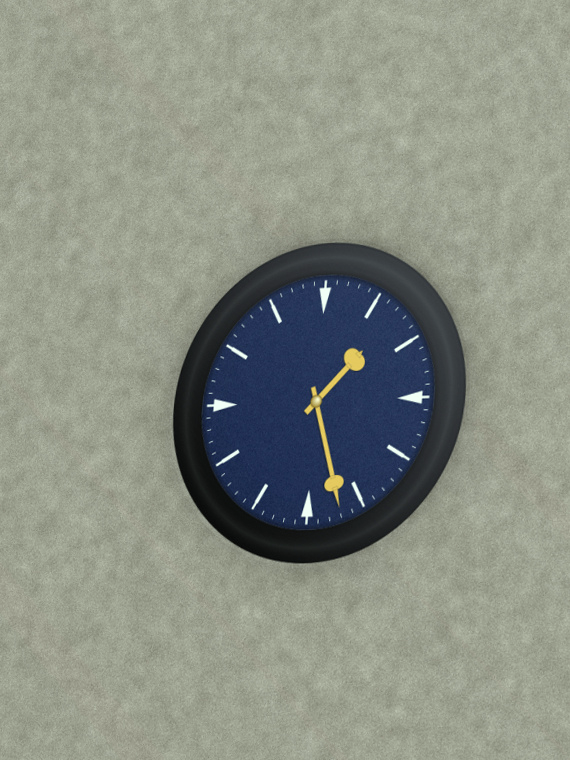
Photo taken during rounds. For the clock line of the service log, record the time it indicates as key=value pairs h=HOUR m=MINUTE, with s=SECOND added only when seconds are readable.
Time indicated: h=1 m=27
